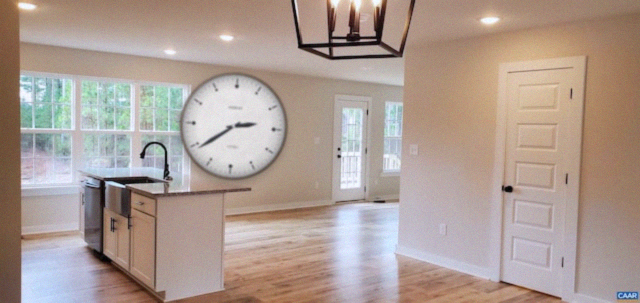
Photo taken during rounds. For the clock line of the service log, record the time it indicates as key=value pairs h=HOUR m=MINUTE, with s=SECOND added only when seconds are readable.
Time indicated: h=2 m=39
